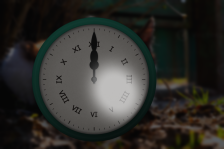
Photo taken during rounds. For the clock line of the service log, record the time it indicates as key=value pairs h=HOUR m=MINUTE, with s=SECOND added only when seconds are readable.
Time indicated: h=12 m=0
